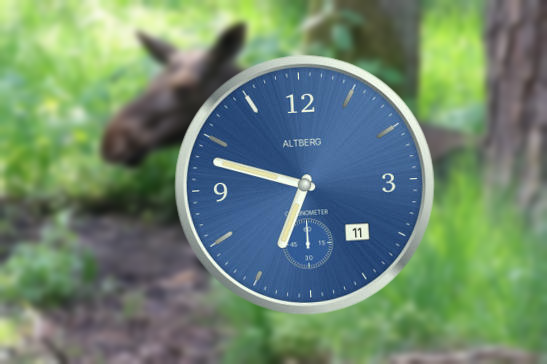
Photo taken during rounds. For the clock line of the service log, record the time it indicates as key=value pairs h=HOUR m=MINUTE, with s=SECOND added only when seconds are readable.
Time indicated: h=6 m=48
